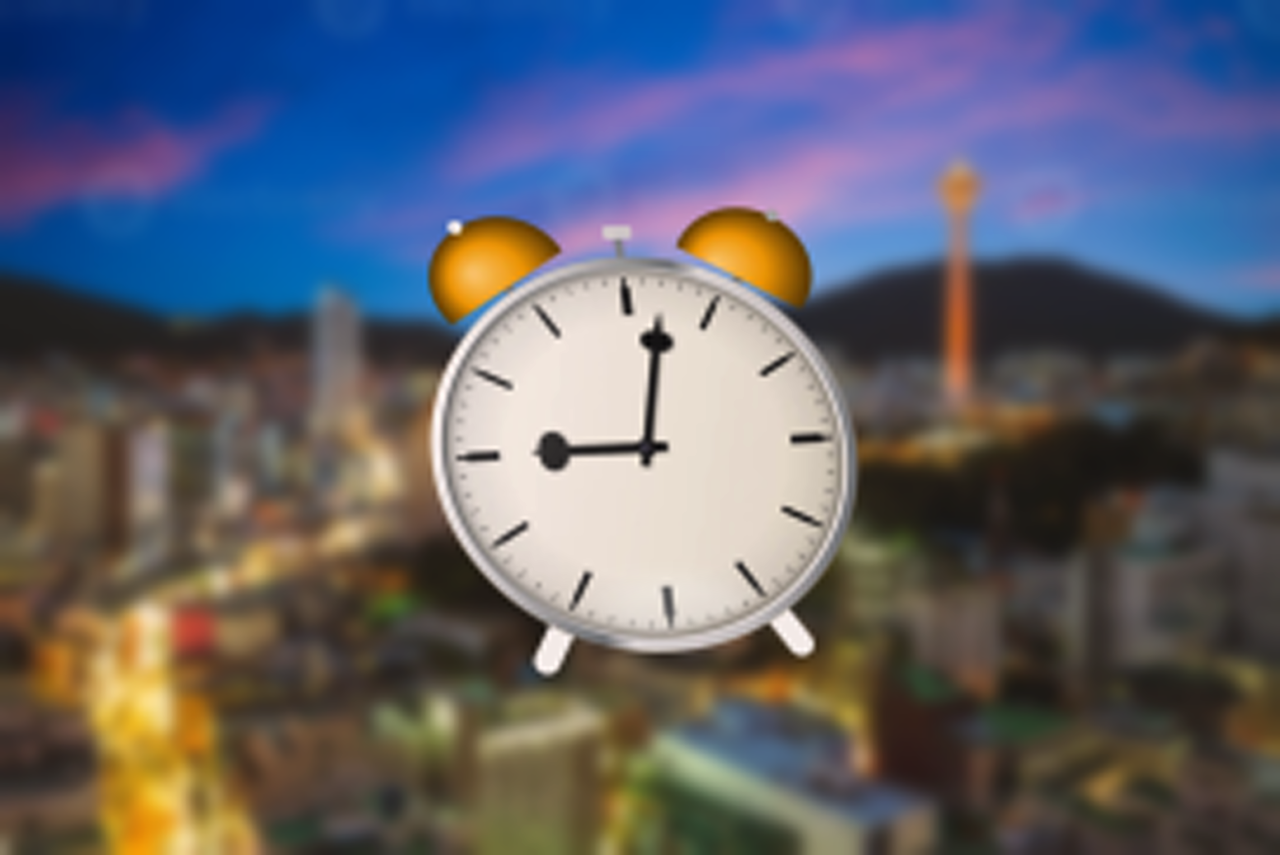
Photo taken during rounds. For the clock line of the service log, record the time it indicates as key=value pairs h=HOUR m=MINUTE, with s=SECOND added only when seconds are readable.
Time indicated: h=9 m=2
